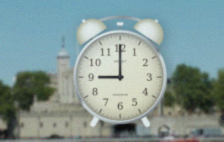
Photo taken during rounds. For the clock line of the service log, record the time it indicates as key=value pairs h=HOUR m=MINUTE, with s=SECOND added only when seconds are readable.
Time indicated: h=9 m=0
